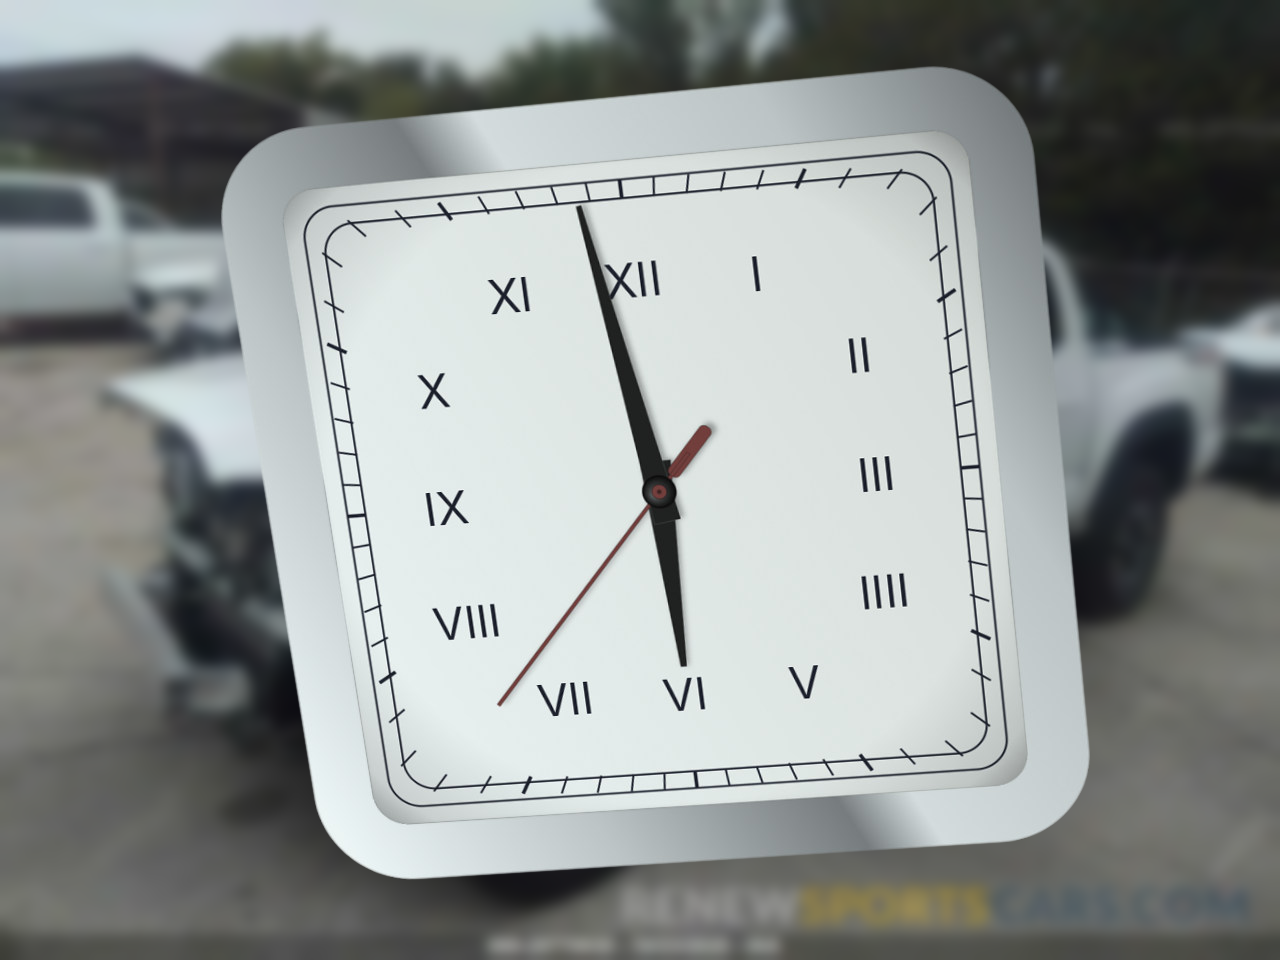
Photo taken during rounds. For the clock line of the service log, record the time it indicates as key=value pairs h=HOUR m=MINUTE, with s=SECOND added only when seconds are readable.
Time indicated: h=5 m=58 s=37
